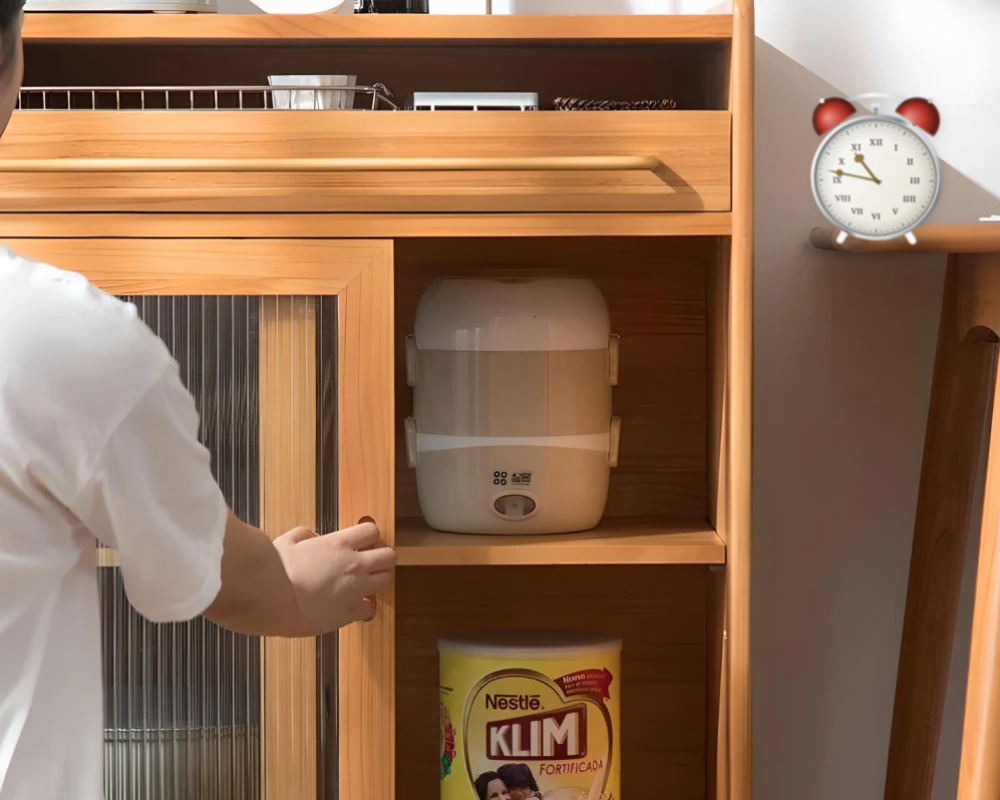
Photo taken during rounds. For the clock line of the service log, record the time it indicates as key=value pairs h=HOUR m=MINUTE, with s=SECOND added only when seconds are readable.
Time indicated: h=10 m=47
